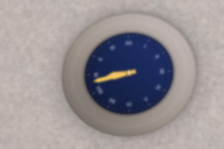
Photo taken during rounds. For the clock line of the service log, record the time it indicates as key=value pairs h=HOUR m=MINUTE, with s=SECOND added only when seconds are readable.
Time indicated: h=8 m=43
